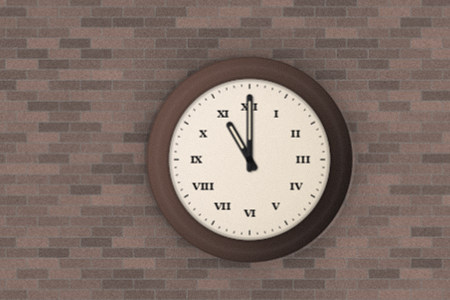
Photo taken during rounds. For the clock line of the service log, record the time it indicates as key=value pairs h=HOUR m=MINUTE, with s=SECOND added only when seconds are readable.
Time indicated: h=11 m=0
